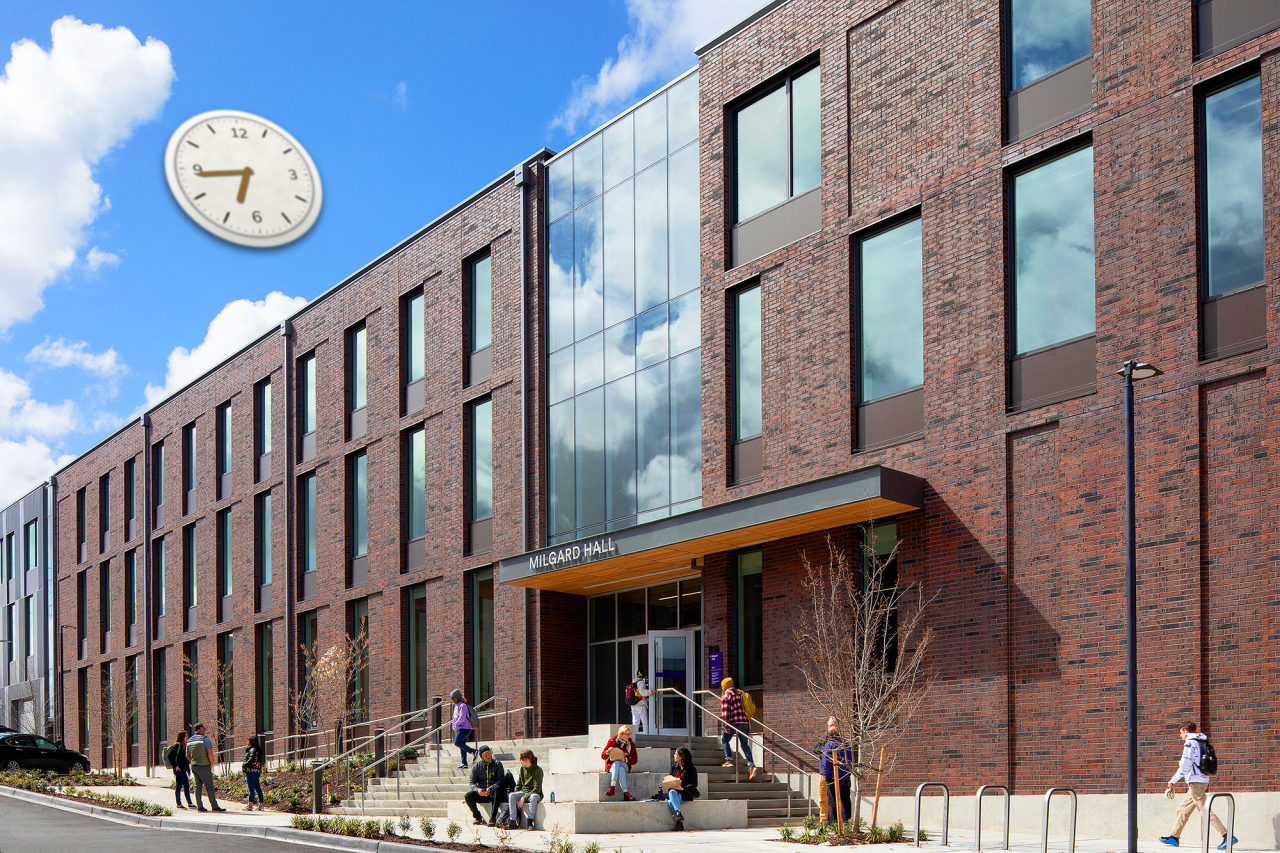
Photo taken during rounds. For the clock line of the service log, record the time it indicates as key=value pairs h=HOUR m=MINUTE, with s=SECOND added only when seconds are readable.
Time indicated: h=6 m=44
